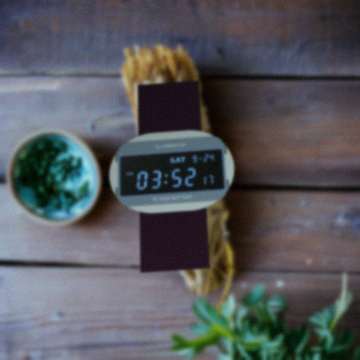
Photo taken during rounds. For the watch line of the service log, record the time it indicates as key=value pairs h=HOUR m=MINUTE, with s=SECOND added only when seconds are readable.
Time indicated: h=3 m=52
